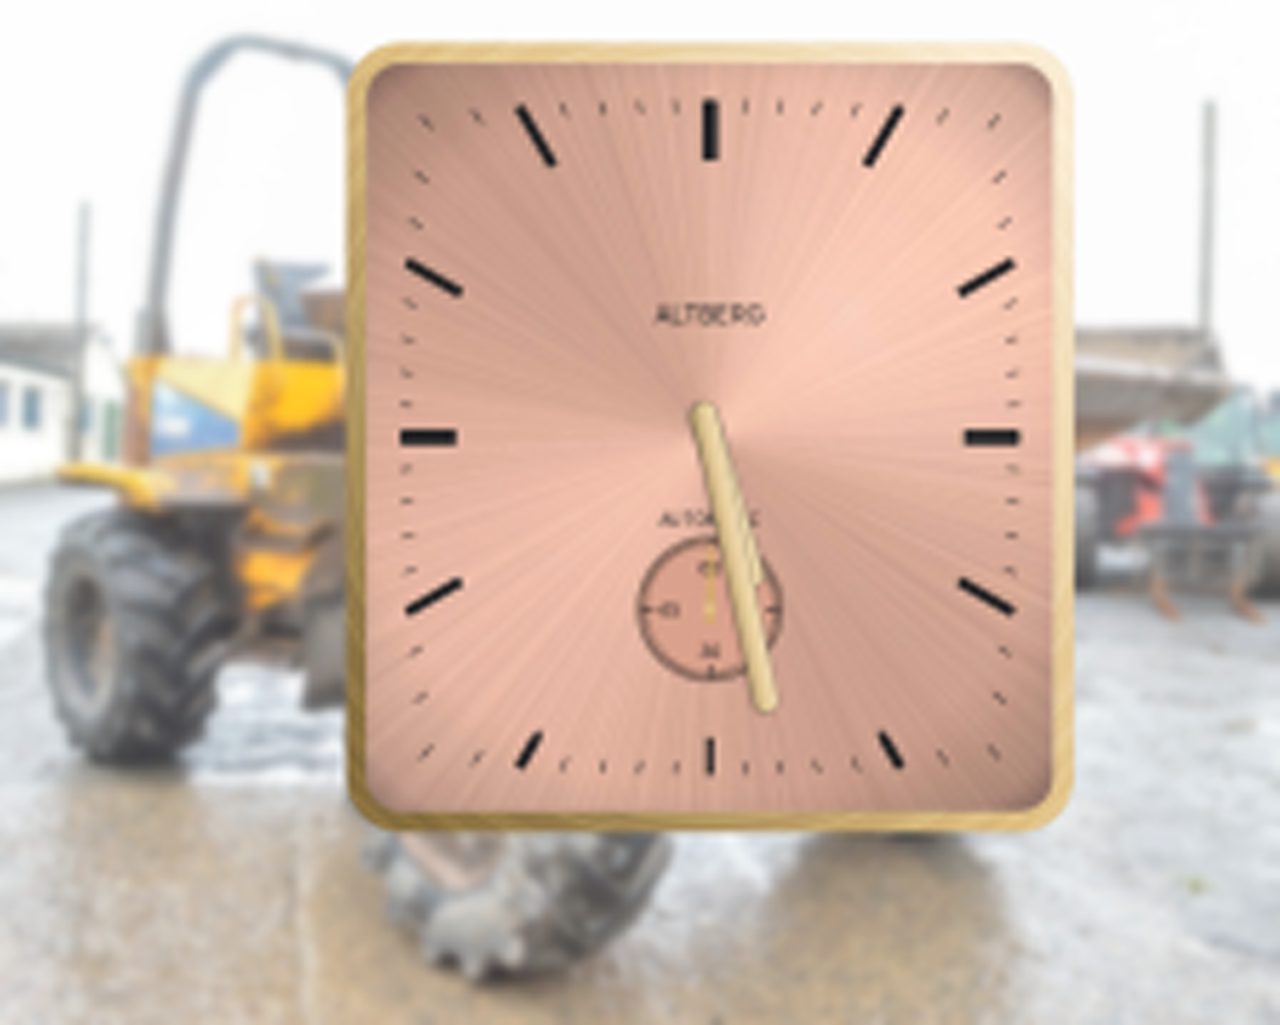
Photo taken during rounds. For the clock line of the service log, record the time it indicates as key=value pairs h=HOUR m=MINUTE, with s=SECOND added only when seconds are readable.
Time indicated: h=5 m=28
